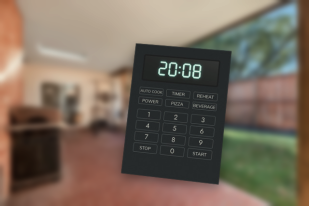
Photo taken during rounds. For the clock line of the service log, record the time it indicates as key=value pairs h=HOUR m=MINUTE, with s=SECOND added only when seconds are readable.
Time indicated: h=20 m=8
